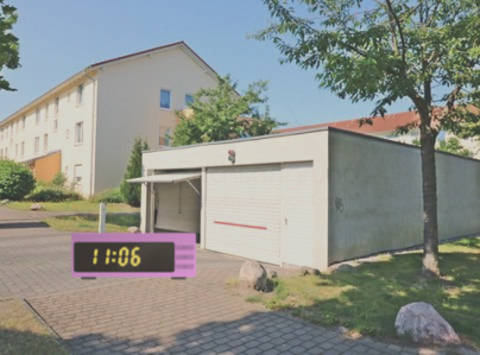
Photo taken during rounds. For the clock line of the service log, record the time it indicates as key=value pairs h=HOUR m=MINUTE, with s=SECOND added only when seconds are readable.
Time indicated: h=11 m=6
